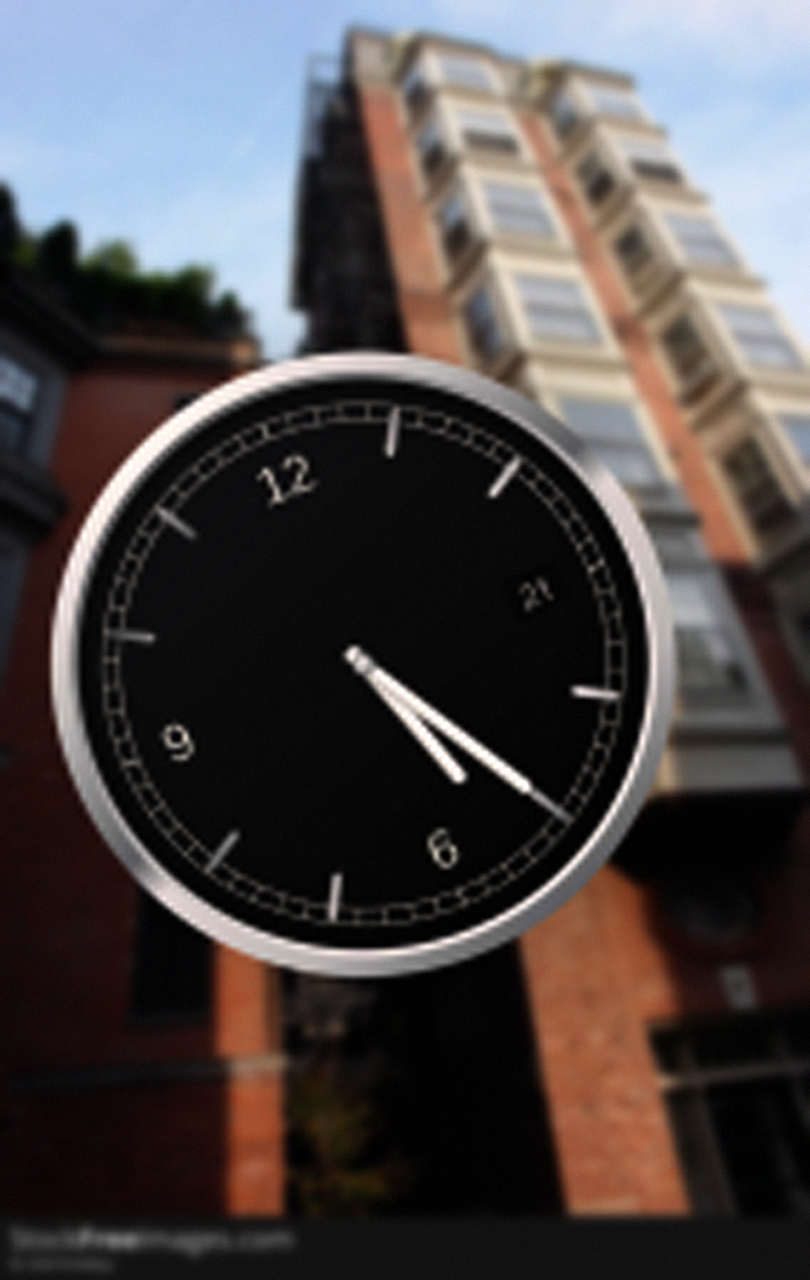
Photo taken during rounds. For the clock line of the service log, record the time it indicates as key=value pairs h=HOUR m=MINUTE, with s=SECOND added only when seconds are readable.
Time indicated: h=5 m=25
